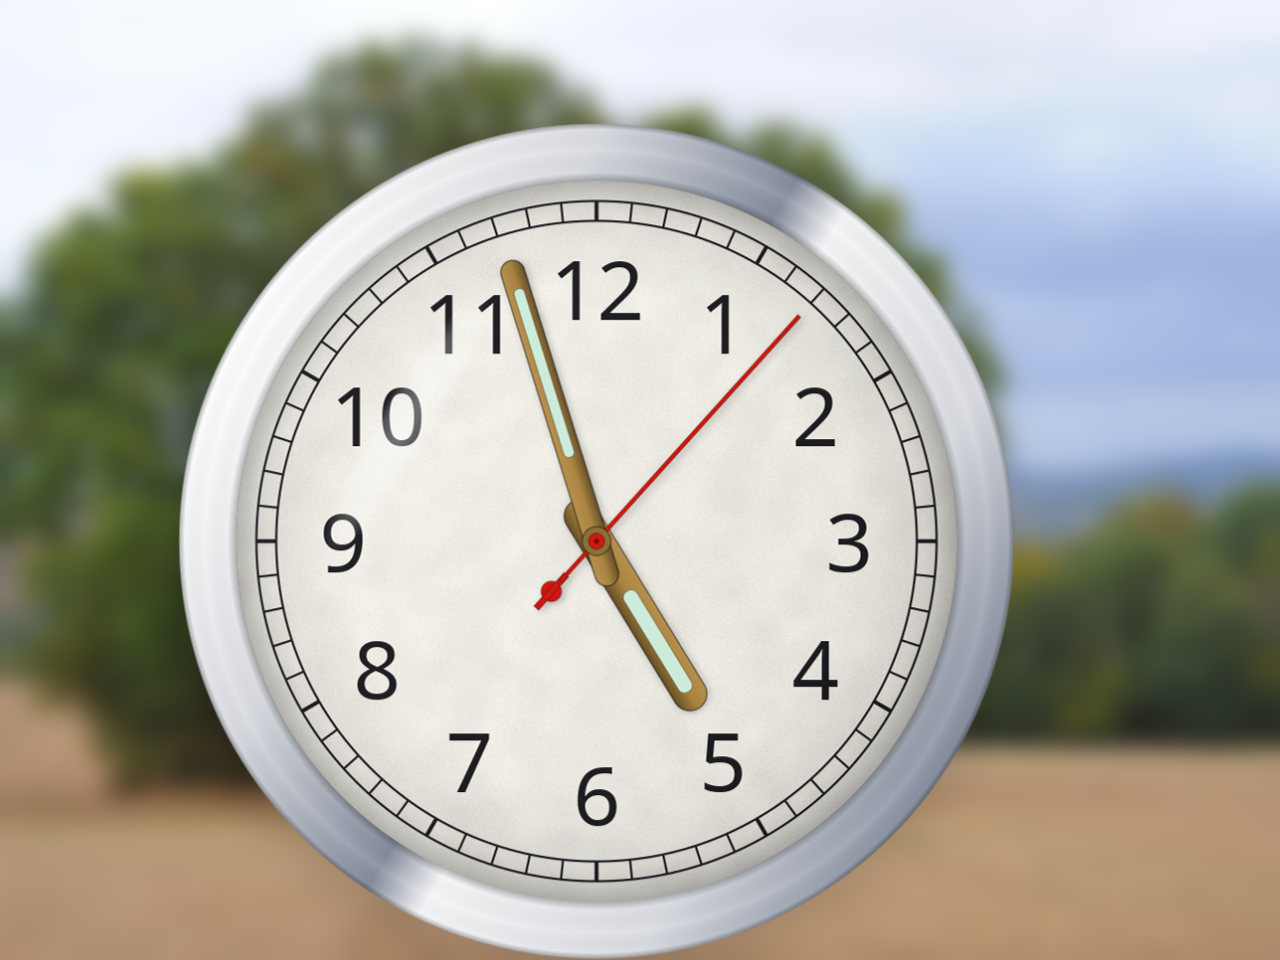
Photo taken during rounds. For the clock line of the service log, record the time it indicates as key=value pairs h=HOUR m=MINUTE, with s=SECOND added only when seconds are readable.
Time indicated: h=4 m=57 s=7
